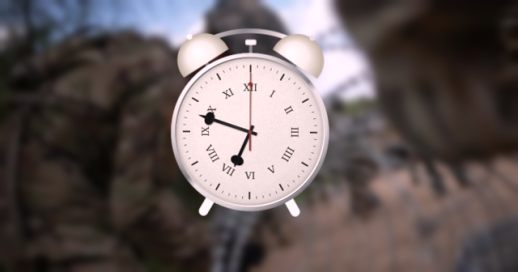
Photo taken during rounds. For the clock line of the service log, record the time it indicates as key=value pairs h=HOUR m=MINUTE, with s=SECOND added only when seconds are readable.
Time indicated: h=6 m=48 s=0
